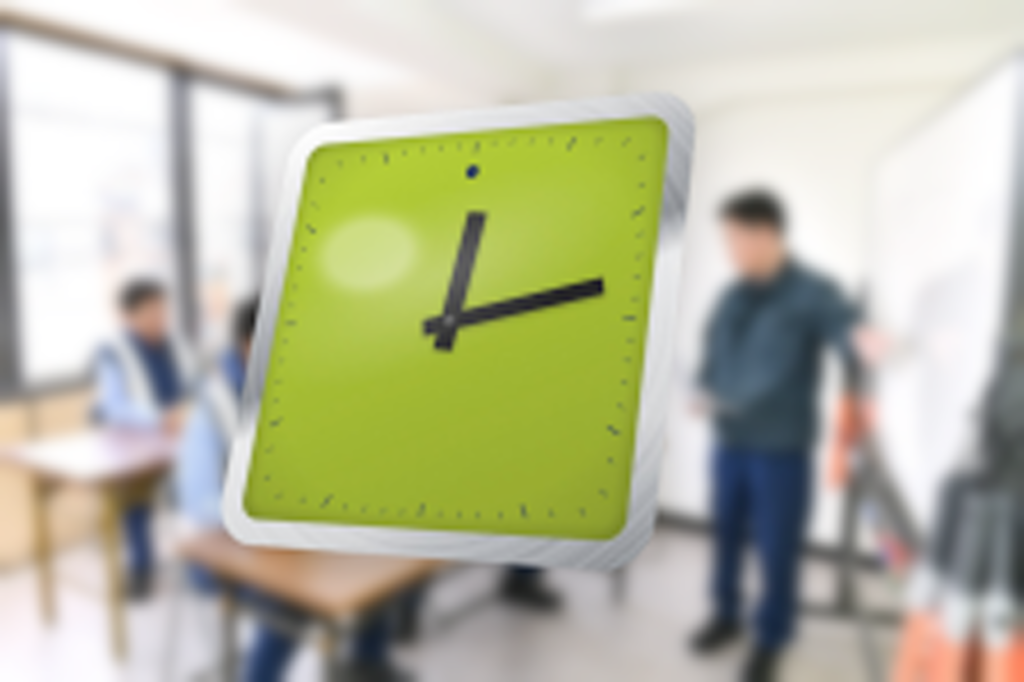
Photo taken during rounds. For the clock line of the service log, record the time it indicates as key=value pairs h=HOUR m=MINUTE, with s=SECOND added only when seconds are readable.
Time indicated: h=12 m=13
